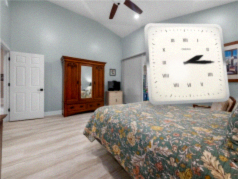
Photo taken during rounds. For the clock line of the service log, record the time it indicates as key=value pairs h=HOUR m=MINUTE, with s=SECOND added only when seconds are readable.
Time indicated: h=2 m=15
